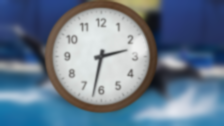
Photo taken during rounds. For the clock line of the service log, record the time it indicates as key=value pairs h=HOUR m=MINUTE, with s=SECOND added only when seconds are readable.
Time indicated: h=2 m=32
